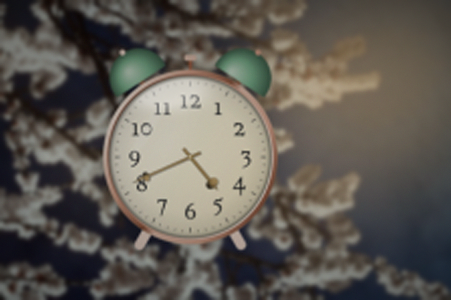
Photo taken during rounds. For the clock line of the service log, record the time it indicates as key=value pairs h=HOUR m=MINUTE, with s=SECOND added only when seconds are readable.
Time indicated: h=4 m=41
